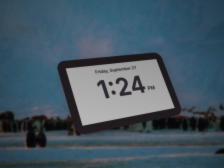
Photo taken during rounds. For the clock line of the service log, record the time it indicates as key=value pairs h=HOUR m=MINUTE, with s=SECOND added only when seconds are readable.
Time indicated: h=1 m=24
